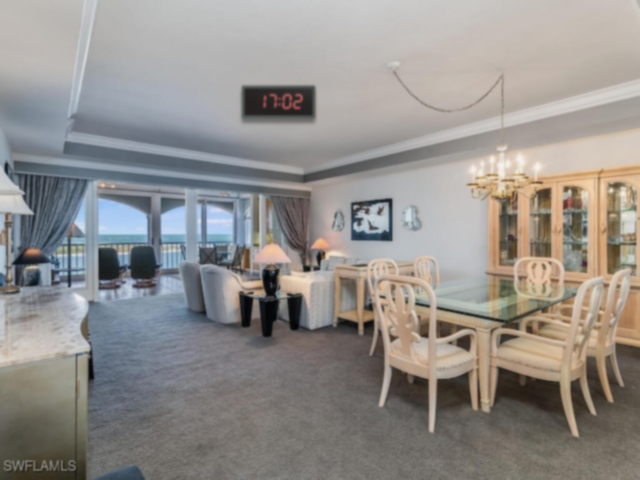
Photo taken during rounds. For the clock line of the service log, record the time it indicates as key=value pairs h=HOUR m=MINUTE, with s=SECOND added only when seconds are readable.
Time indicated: h=17 m=2
